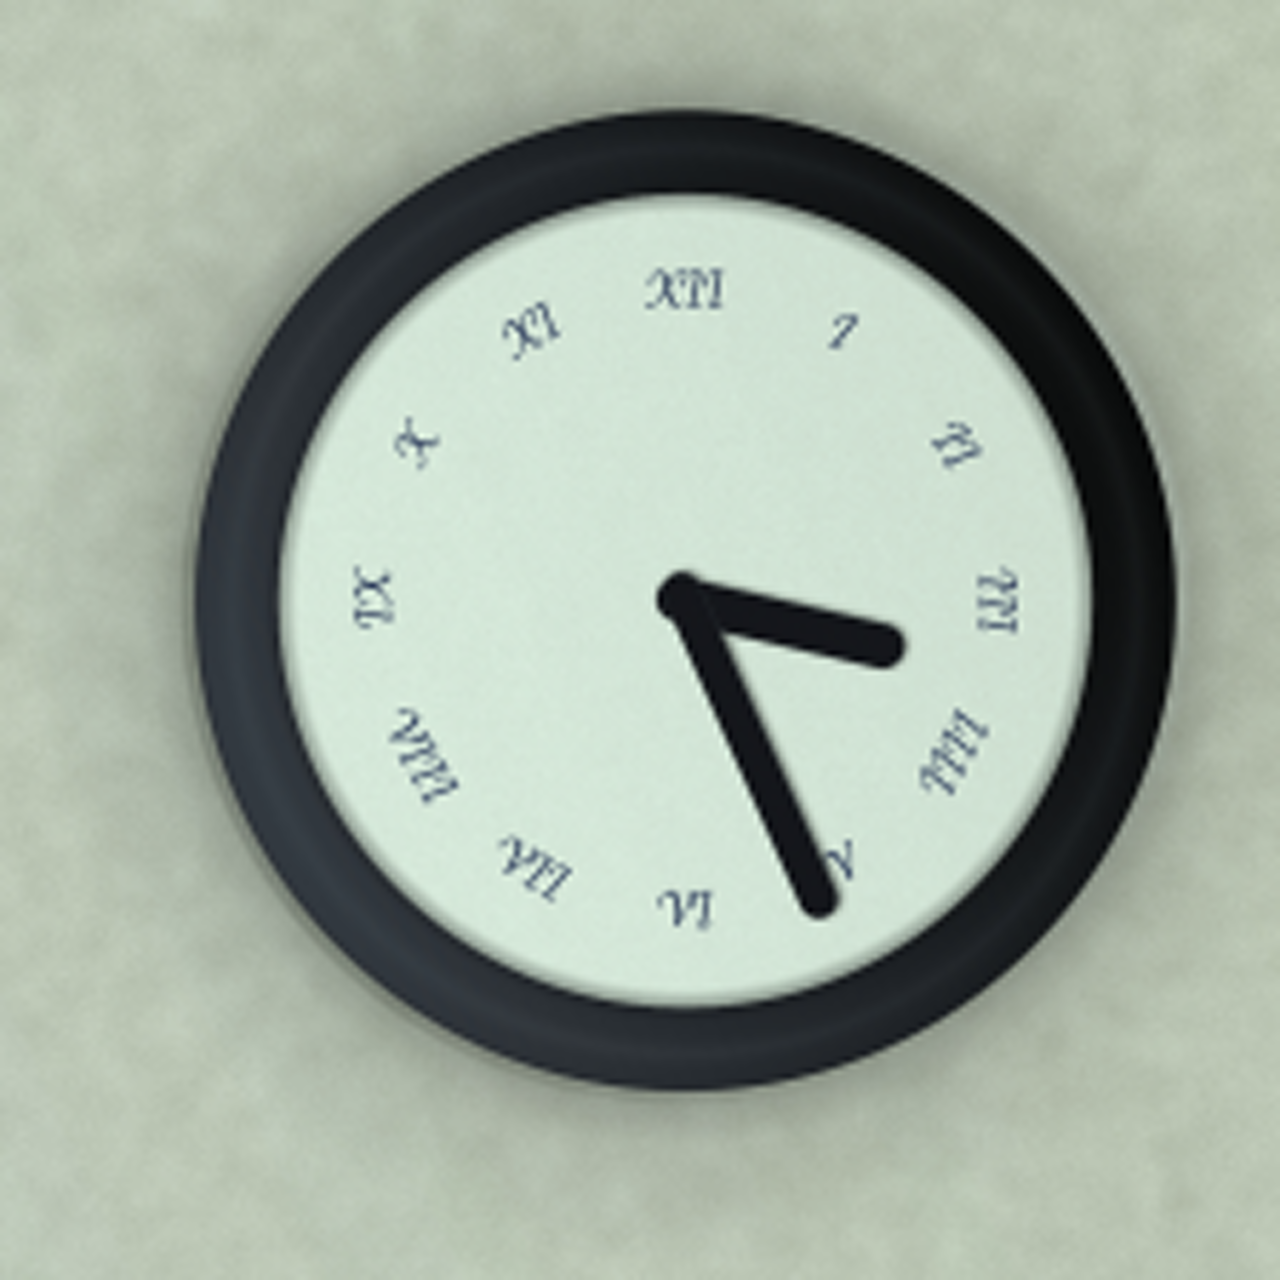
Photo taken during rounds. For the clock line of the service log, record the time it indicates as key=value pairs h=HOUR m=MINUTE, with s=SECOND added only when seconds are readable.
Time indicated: h=3 m=26
